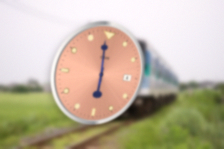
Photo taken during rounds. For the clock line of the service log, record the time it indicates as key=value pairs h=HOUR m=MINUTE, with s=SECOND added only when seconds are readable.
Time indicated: h=5 m=59
